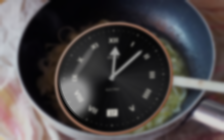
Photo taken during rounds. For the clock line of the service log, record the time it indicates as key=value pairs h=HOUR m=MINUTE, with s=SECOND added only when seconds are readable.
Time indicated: h=12 m=8
